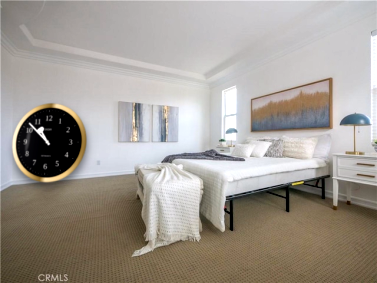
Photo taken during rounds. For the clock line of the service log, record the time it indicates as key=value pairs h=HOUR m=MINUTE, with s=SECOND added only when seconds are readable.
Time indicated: h=10 m=52
